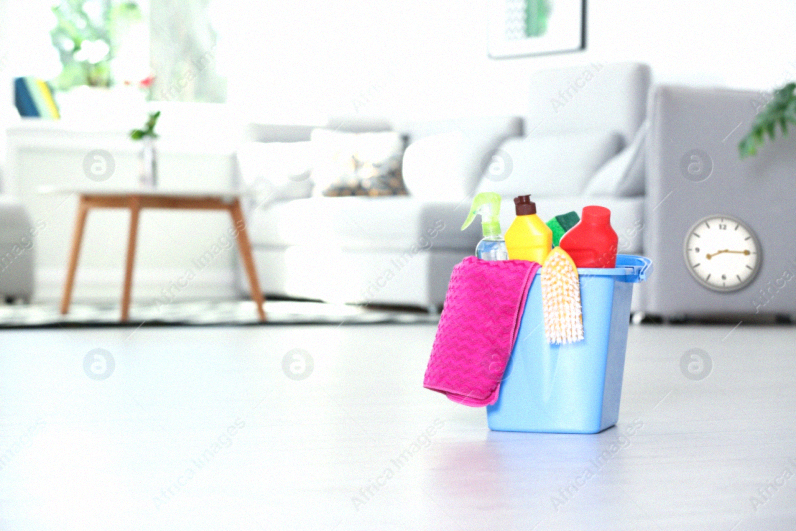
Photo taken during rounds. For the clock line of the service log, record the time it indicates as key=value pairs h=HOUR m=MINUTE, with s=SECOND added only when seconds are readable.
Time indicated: h=8 m=15
